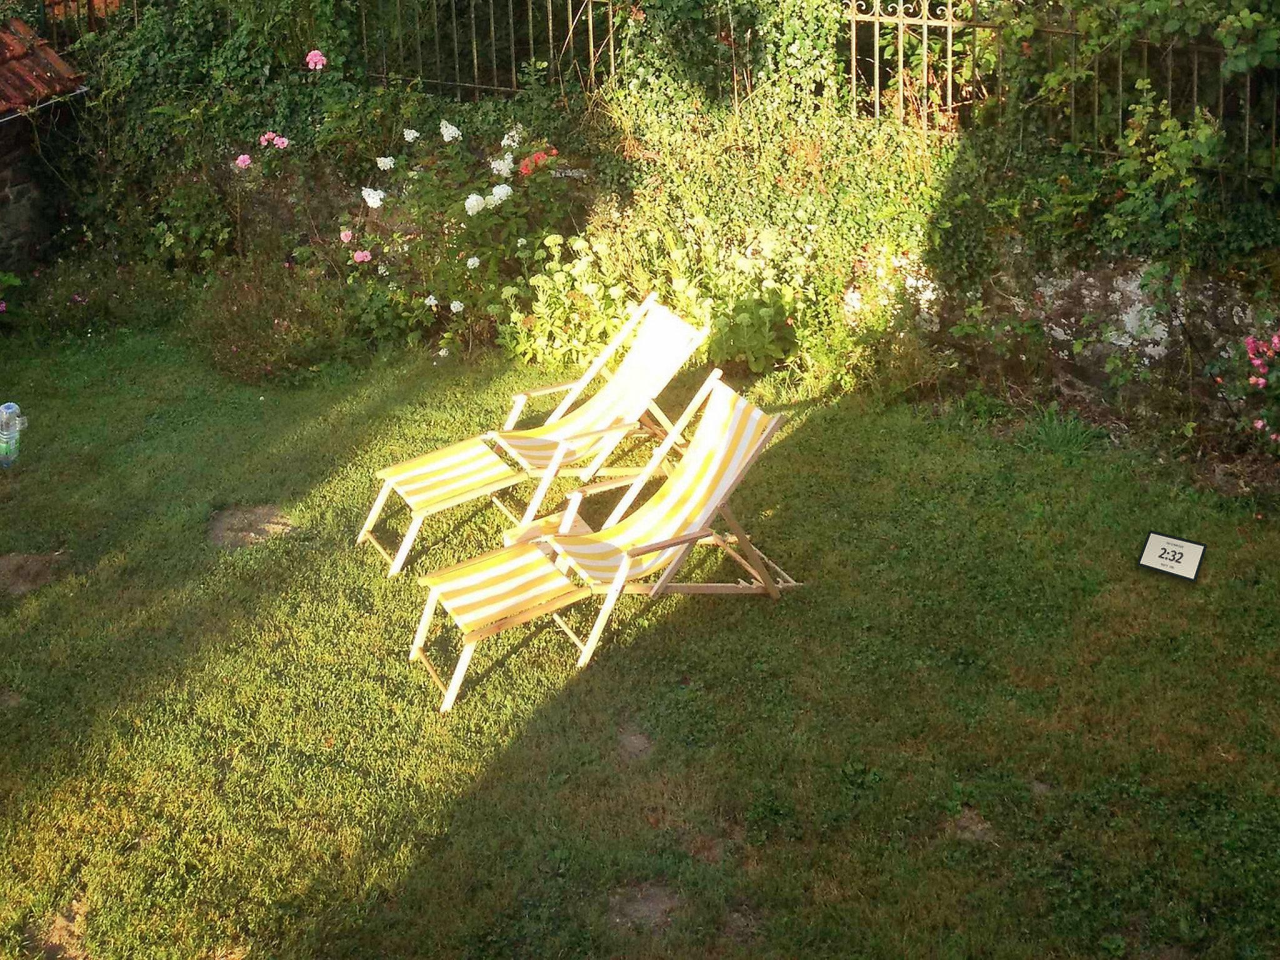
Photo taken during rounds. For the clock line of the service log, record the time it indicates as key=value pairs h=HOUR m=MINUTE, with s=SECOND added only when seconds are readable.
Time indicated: h=2 m=32
